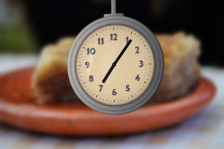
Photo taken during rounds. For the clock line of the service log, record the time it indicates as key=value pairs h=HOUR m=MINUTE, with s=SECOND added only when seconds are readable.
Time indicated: h=7 m=6
